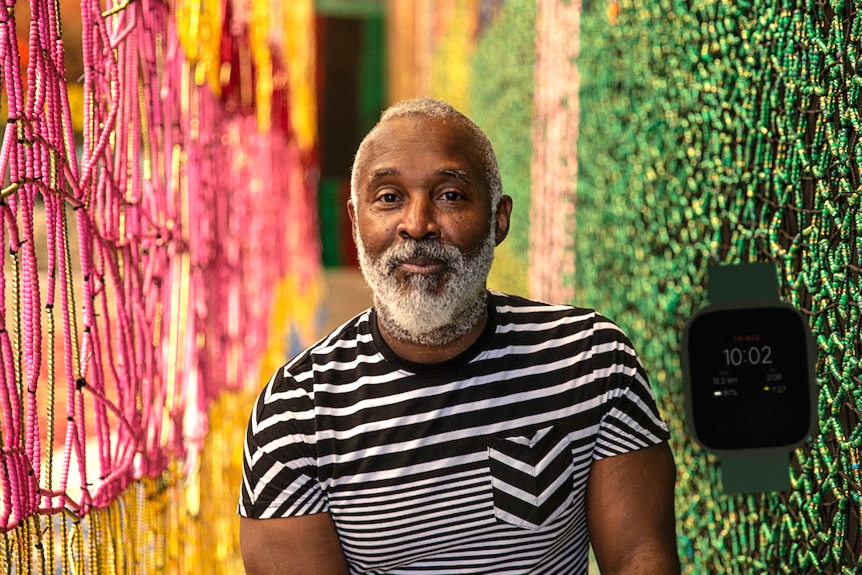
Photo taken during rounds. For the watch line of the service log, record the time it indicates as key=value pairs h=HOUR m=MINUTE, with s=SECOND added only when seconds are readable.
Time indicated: h=10 m=2
